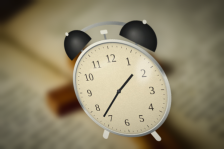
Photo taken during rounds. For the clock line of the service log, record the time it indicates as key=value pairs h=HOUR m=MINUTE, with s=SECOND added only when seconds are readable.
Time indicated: h=1 m=37
